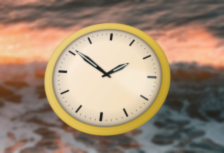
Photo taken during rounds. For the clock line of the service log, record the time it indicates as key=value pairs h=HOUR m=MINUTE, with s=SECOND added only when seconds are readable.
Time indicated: h=1 m=51
